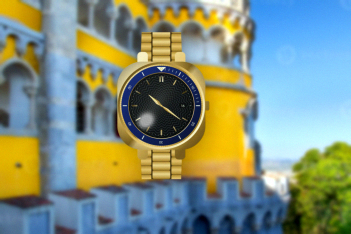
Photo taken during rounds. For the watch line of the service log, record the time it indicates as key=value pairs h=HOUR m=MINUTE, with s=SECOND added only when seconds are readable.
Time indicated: h=10 m=21
